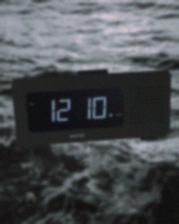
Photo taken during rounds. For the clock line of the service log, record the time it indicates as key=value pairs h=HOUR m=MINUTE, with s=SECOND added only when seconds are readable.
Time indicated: h=12 m=10
